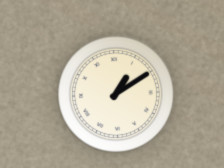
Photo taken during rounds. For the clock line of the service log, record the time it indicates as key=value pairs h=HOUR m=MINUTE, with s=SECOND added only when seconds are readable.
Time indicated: h=1 m=10
